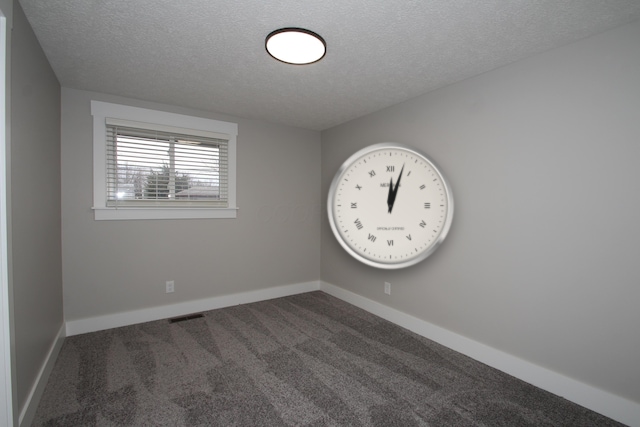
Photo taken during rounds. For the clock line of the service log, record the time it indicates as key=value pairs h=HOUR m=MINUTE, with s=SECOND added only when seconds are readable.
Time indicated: h=12 m=3
